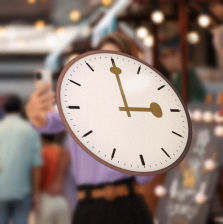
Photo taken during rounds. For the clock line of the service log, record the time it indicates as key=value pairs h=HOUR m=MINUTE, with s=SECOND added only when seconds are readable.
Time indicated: h=3 m=0
